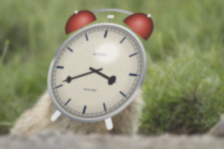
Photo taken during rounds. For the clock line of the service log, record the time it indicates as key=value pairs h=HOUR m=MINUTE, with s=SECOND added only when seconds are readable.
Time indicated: h=3 m=41
